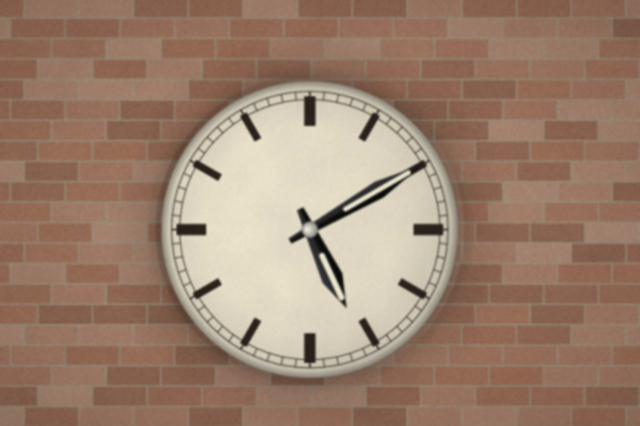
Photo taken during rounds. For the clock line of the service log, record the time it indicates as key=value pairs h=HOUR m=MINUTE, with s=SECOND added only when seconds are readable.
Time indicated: h=5 m=10
